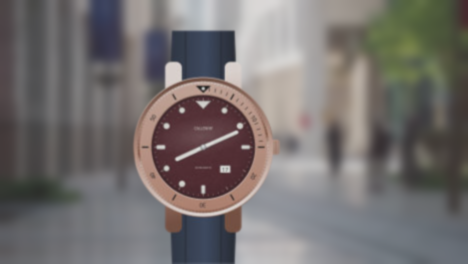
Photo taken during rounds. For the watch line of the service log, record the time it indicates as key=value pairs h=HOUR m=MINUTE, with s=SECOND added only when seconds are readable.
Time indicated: h=8 m=11
